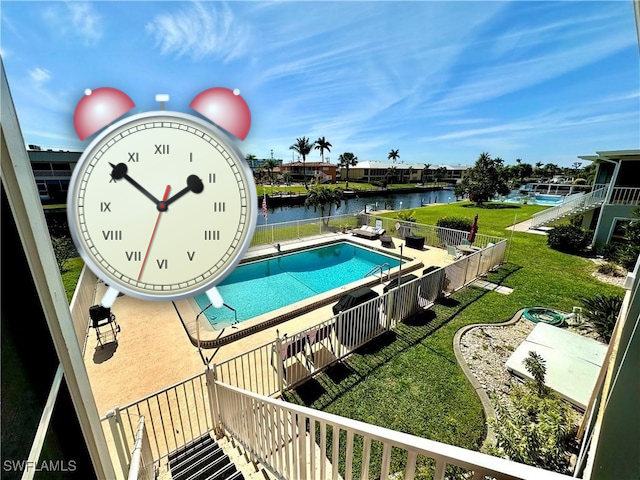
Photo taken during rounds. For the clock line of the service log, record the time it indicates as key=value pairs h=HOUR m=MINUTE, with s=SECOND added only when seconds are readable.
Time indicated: h=1 m=51 s=33
